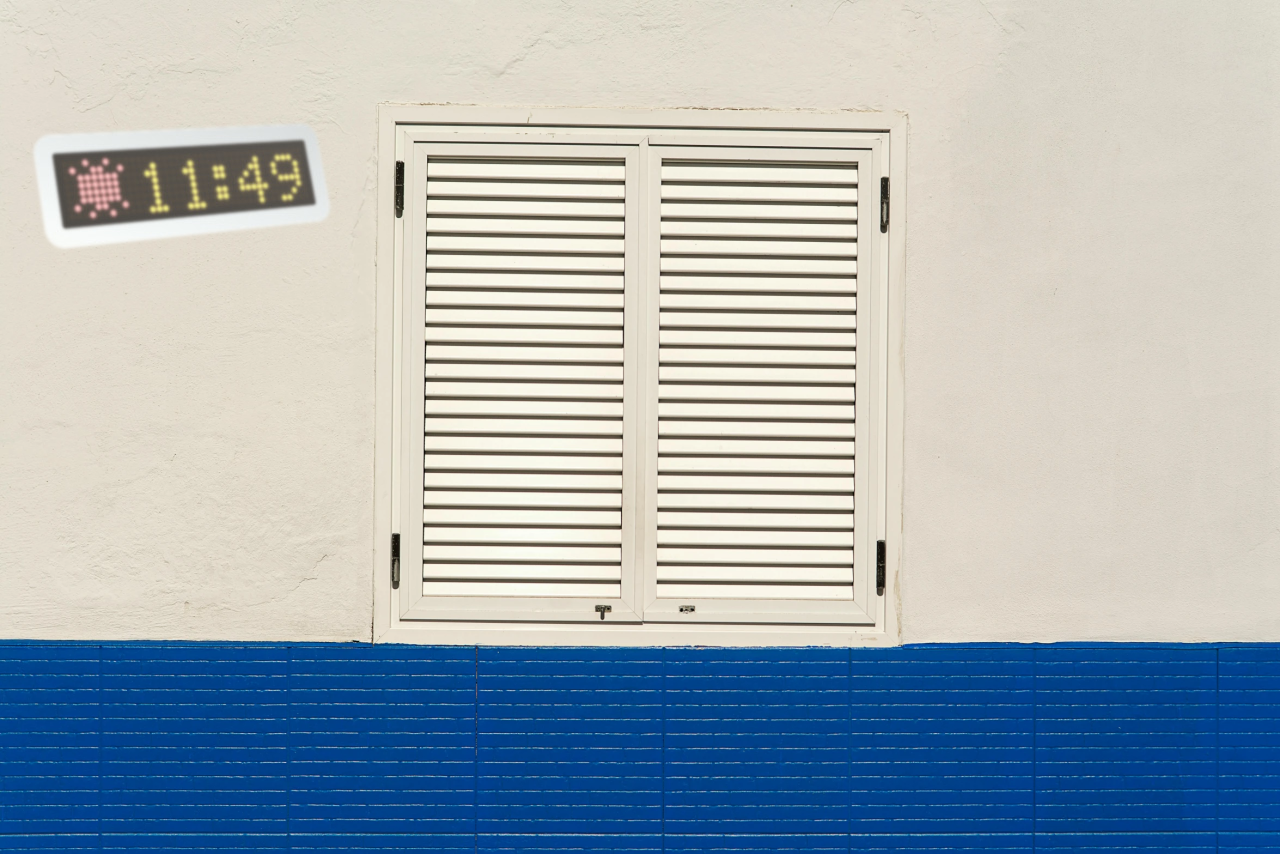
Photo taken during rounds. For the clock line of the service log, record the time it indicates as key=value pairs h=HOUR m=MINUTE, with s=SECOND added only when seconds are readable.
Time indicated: h=11 m=49
